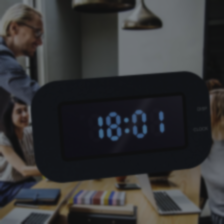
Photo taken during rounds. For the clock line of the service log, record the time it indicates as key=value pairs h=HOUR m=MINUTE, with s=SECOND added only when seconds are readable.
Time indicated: h=18 m=1
